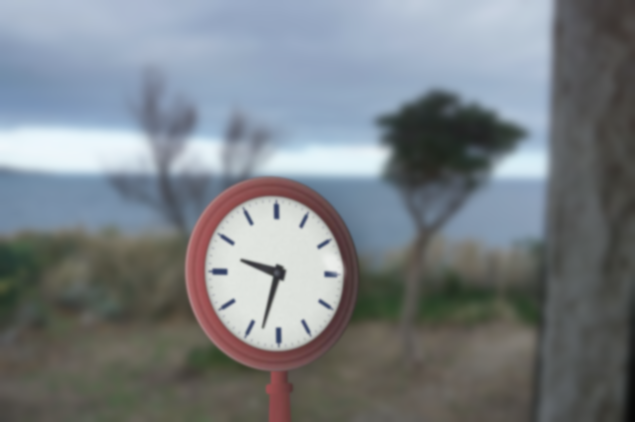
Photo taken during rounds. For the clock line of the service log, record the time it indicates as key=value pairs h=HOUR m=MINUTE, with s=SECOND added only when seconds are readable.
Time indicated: h=9 m=33
